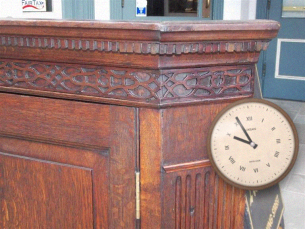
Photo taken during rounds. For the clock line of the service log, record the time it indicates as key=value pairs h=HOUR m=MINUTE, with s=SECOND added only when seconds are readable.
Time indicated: h=9 m=56
